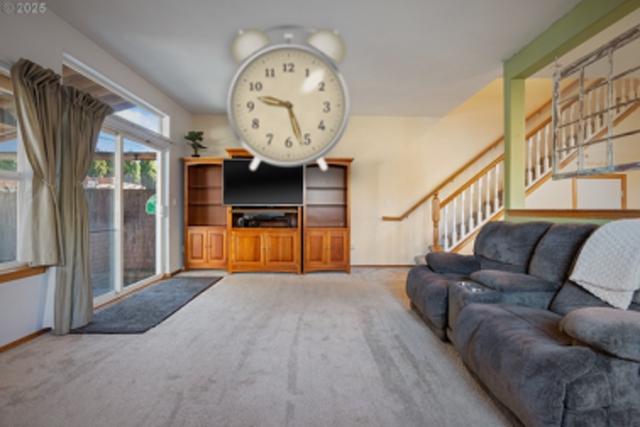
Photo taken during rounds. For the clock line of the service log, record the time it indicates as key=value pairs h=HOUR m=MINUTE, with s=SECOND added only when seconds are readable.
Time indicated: h=9 m=27
